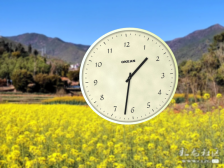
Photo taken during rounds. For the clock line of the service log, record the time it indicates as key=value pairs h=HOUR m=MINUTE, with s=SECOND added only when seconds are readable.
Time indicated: h=1 m=32
